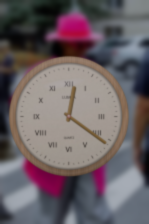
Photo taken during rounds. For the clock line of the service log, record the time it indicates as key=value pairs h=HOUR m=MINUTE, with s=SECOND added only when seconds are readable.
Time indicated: h=12 m=21
